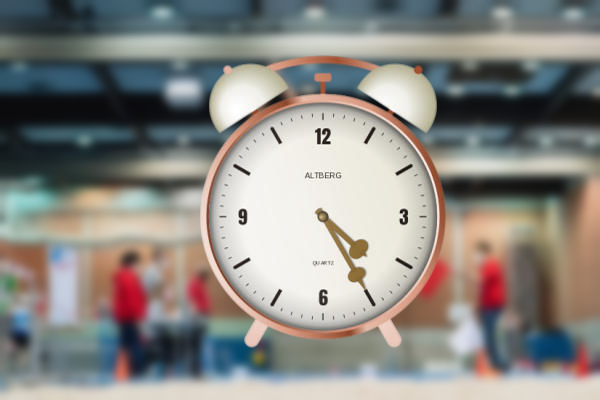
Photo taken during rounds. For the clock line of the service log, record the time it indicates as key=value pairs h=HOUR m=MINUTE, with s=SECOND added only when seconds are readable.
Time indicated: h=4 m=25
